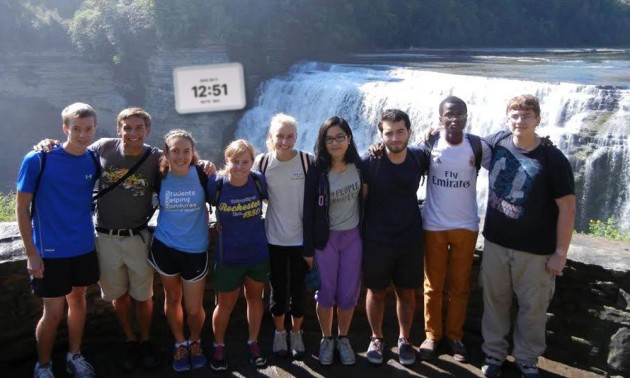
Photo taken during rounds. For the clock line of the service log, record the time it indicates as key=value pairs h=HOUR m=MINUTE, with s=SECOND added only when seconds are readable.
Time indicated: h=12 m=51
